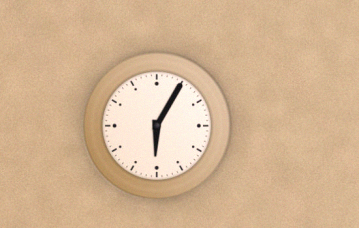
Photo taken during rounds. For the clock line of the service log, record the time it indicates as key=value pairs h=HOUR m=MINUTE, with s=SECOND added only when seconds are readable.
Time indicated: h=6 m=5
